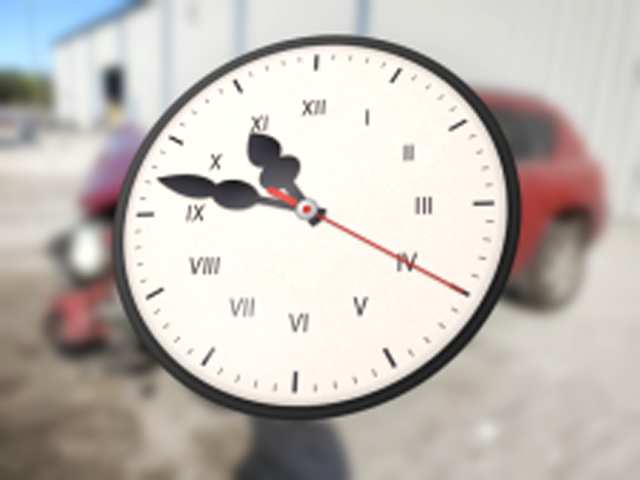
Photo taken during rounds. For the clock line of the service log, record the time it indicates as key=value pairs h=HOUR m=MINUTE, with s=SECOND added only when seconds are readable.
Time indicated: h=10 m=47 s=20
